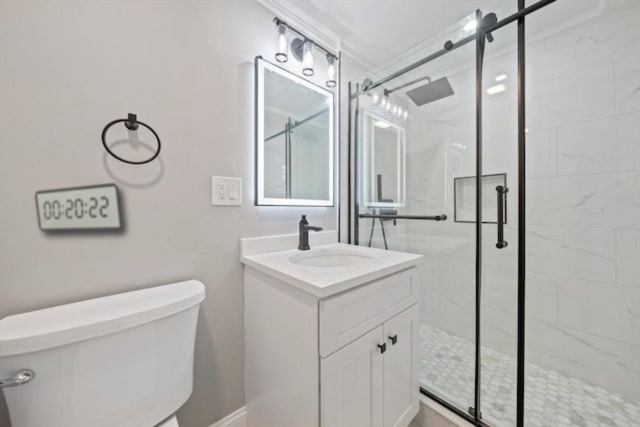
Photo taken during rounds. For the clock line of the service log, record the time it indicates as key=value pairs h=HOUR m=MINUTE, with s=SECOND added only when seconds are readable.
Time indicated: h=0 m=20 s=22
